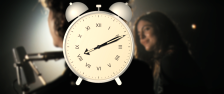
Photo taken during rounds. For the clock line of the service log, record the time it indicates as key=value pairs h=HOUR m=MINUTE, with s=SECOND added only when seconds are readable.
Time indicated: h=8 m=11
